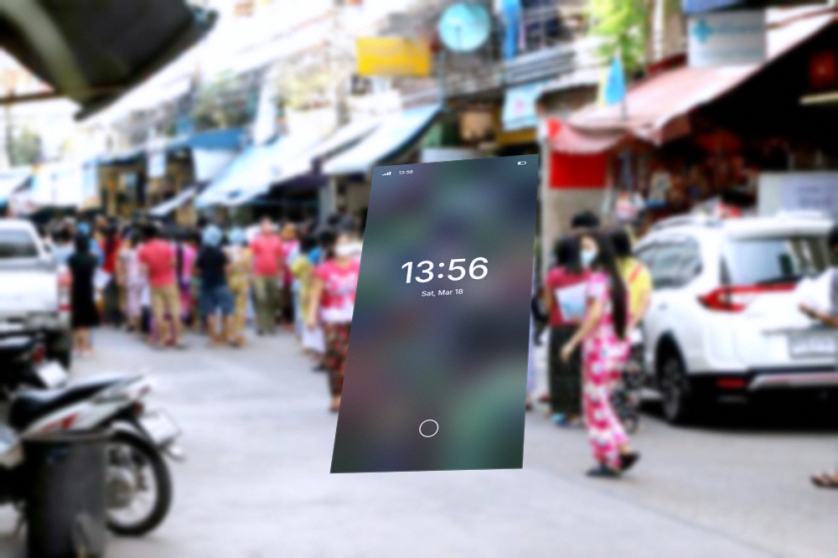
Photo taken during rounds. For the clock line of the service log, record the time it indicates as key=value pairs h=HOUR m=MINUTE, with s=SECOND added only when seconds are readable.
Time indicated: h=13 m=56
